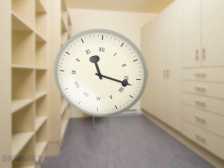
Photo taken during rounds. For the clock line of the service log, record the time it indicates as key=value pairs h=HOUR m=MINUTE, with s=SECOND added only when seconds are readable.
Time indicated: h=11 m=17
